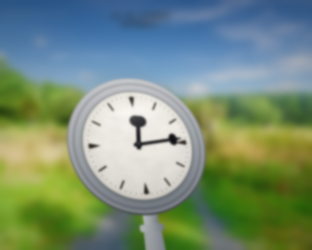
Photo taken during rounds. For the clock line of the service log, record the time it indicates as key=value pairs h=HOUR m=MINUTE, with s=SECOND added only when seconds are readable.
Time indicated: h=12 m=14
